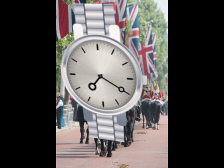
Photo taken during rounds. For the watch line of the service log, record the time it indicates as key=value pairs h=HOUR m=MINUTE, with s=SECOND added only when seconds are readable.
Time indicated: h=7 m=20
